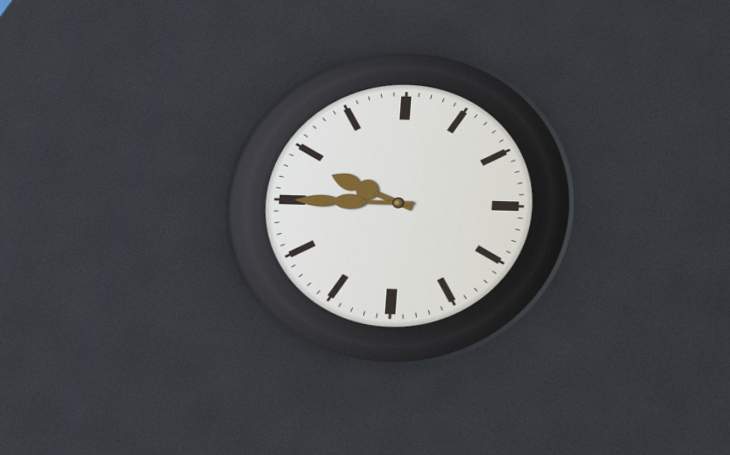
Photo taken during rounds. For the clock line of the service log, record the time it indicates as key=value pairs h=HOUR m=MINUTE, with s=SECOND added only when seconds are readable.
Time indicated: h=9 m=45
